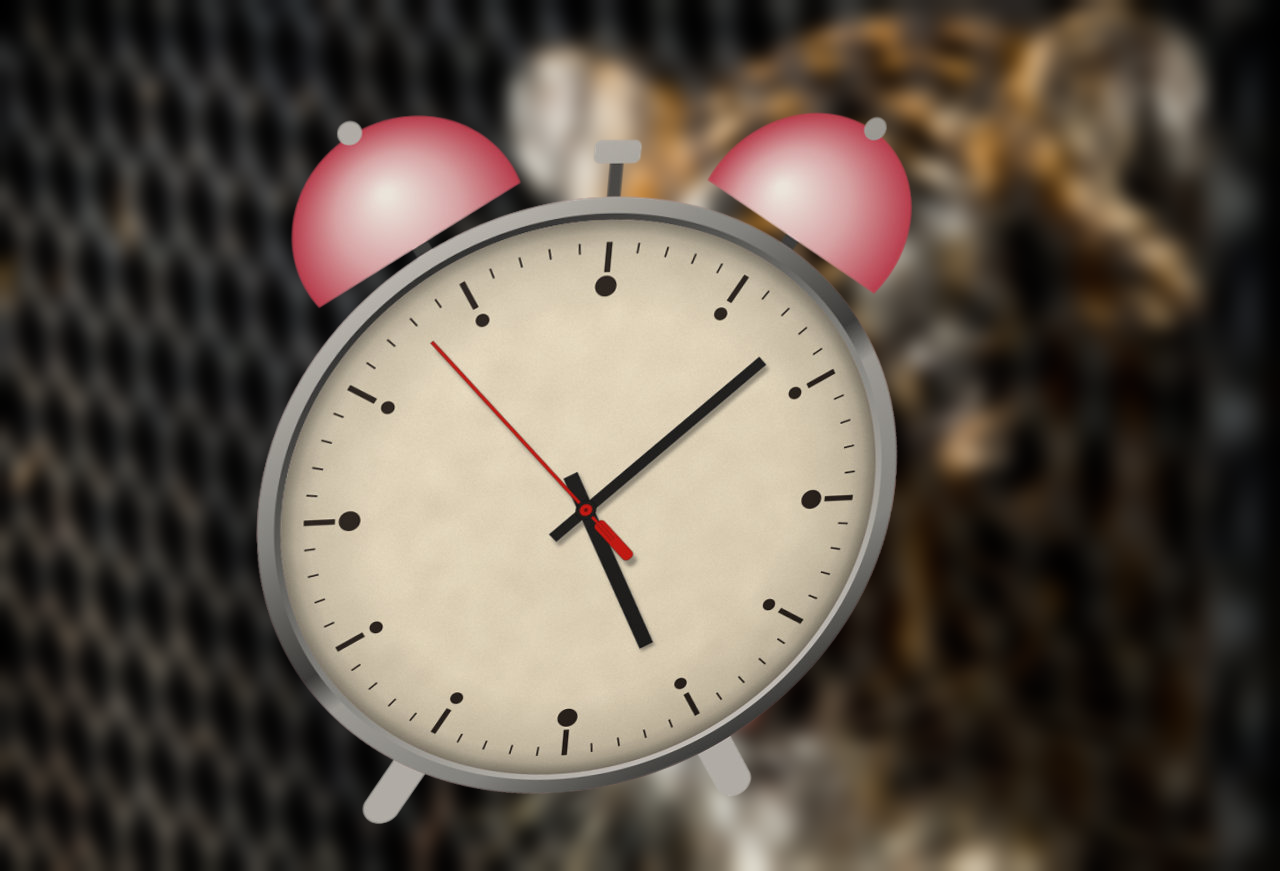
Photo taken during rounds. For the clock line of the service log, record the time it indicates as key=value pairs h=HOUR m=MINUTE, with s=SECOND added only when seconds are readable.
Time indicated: h=5 m=7 s=53
